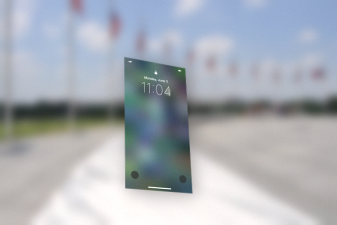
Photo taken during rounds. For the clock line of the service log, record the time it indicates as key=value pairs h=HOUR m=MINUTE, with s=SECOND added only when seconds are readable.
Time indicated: h=11 m=4
